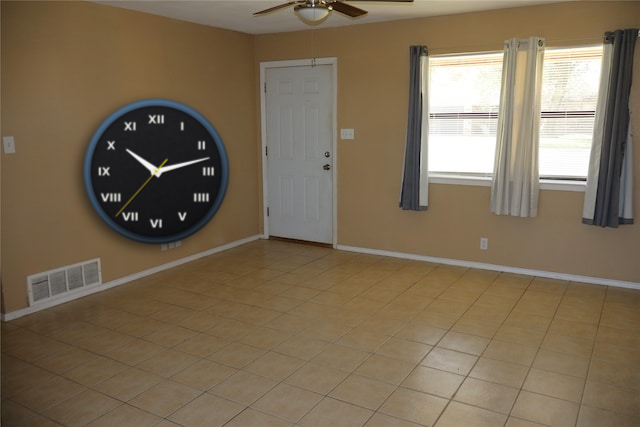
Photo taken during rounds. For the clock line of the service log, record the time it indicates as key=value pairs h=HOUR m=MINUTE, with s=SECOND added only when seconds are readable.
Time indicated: h=10 m=12 s=37
